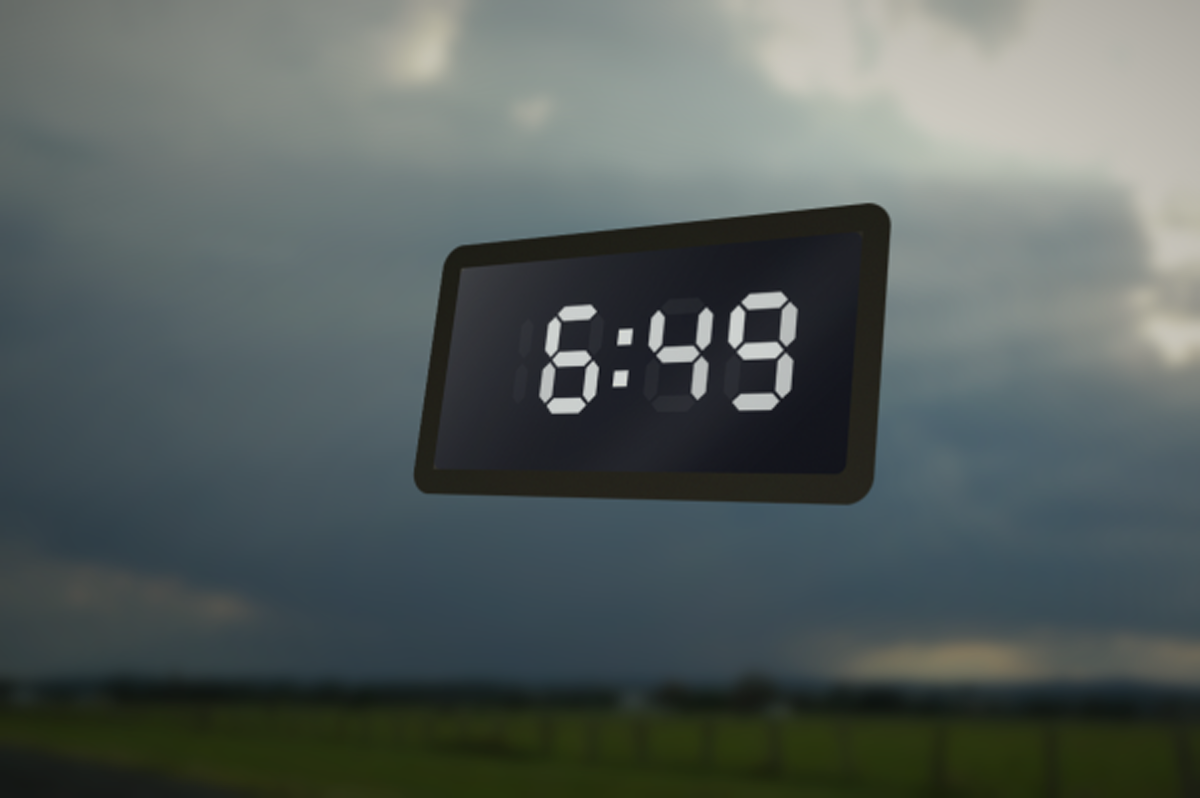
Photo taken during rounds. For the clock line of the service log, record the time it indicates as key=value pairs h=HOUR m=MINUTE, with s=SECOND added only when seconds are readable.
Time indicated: h=6 m=49
